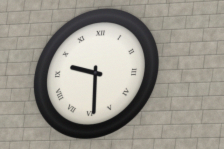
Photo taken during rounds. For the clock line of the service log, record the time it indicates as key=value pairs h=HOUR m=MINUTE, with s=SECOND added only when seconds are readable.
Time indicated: h=9 m=29
